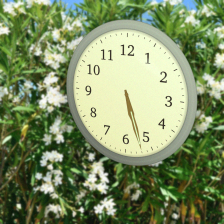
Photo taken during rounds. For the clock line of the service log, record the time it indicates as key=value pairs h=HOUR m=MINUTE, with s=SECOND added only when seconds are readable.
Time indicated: h=5 m=27
